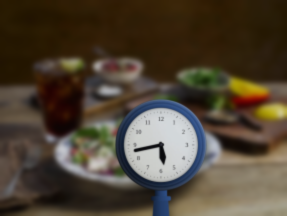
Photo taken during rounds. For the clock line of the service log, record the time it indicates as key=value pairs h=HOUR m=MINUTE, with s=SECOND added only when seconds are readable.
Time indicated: h=5 m=43
